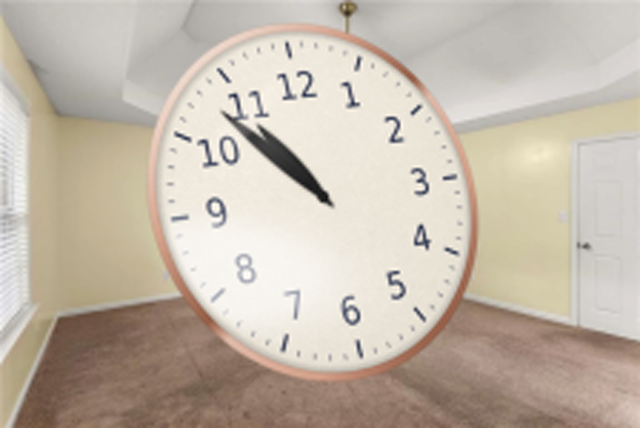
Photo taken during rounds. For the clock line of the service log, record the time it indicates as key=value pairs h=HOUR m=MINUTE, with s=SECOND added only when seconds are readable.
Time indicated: h=10 m=53
